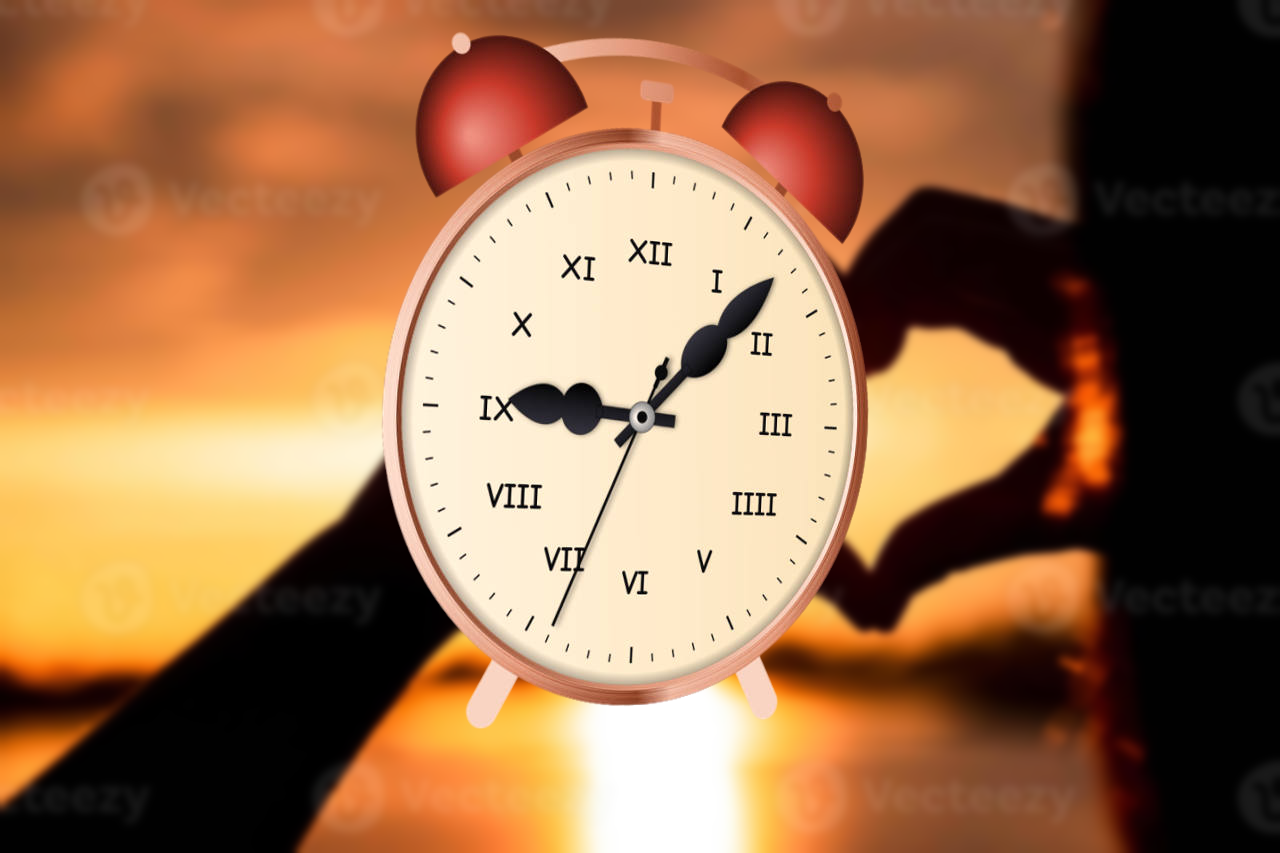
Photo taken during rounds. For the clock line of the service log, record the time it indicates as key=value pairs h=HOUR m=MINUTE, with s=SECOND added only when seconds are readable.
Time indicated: h=9 m=7 s=34
